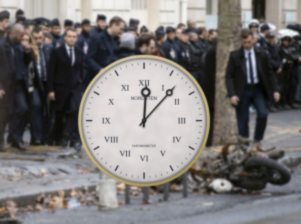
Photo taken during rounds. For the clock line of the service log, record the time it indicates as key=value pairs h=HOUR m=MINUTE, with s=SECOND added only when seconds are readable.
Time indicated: h=12 m=7
